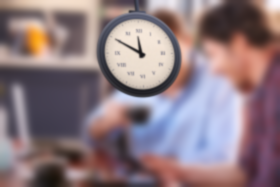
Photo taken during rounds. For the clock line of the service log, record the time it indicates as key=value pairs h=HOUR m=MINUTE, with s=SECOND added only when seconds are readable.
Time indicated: h=11 m=50
